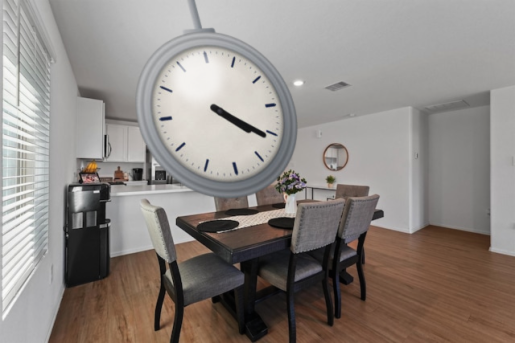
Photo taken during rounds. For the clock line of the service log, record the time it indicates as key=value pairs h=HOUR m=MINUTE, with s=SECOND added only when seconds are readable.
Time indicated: h=4 m=21
